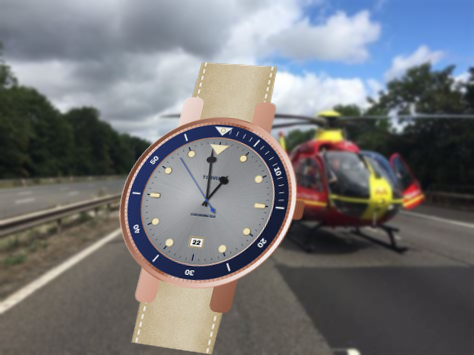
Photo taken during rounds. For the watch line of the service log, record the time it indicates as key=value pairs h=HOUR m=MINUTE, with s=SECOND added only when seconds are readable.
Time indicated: h=12 m=58 s=53
